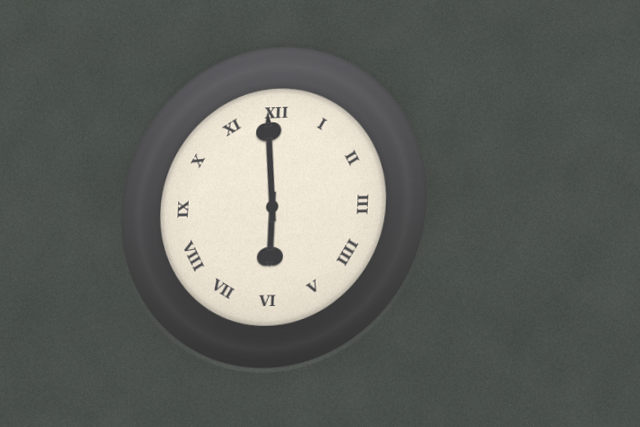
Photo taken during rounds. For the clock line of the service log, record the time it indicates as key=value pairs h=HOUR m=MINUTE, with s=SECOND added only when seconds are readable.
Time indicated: h=5 m=59
